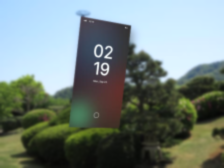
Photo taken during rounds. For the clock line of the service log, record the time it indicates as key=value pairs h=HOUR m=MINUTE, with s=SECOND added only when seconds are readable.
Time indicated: h=2 m=19
